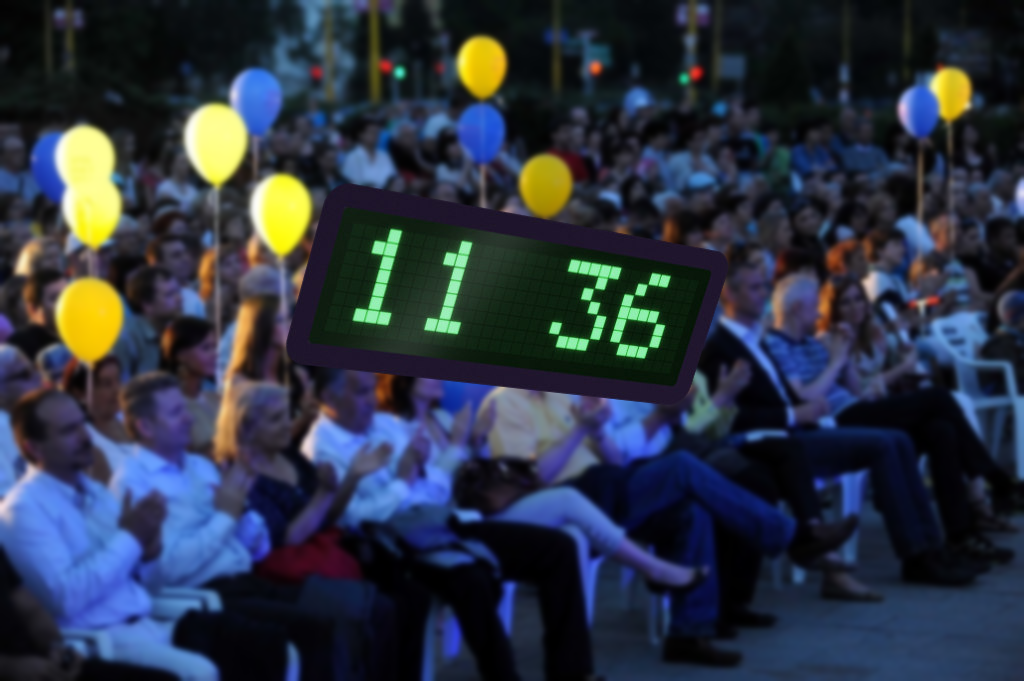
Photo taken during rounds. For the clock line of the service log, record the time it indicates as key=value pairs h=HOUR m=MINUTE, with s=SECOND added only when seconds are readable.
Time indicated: h=11 m=36
